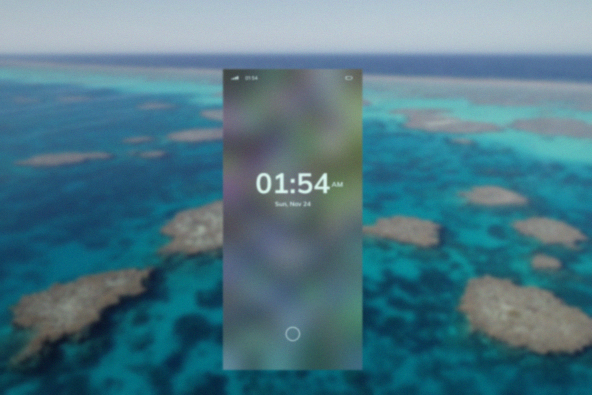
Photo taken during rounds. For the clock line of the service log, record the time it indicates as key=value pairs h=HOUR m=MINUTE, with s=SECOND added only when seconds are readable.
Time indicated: h=1 m=54
